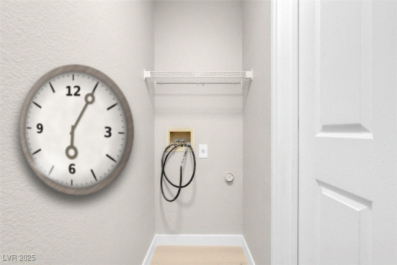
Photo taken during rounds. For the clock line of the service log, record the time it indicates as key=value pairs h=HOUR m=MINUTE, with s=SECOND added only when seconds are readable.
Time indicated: h=6 m=5
